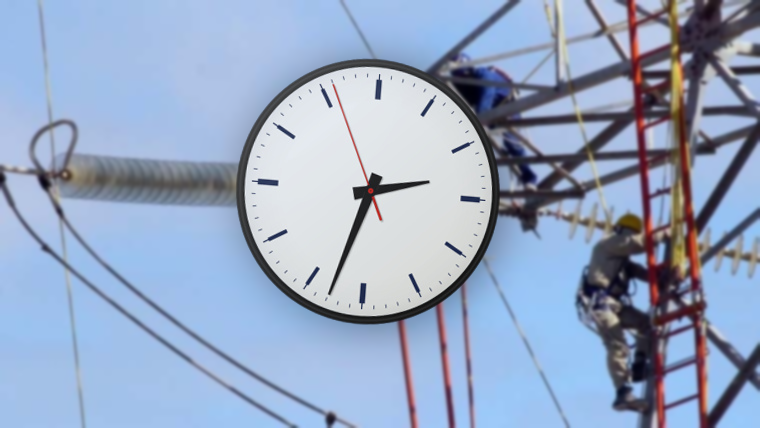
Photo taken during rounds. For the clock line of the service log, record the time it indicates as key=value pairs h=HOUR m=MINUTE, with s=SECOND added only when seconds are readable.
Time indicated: h=2 m=32 s=56
